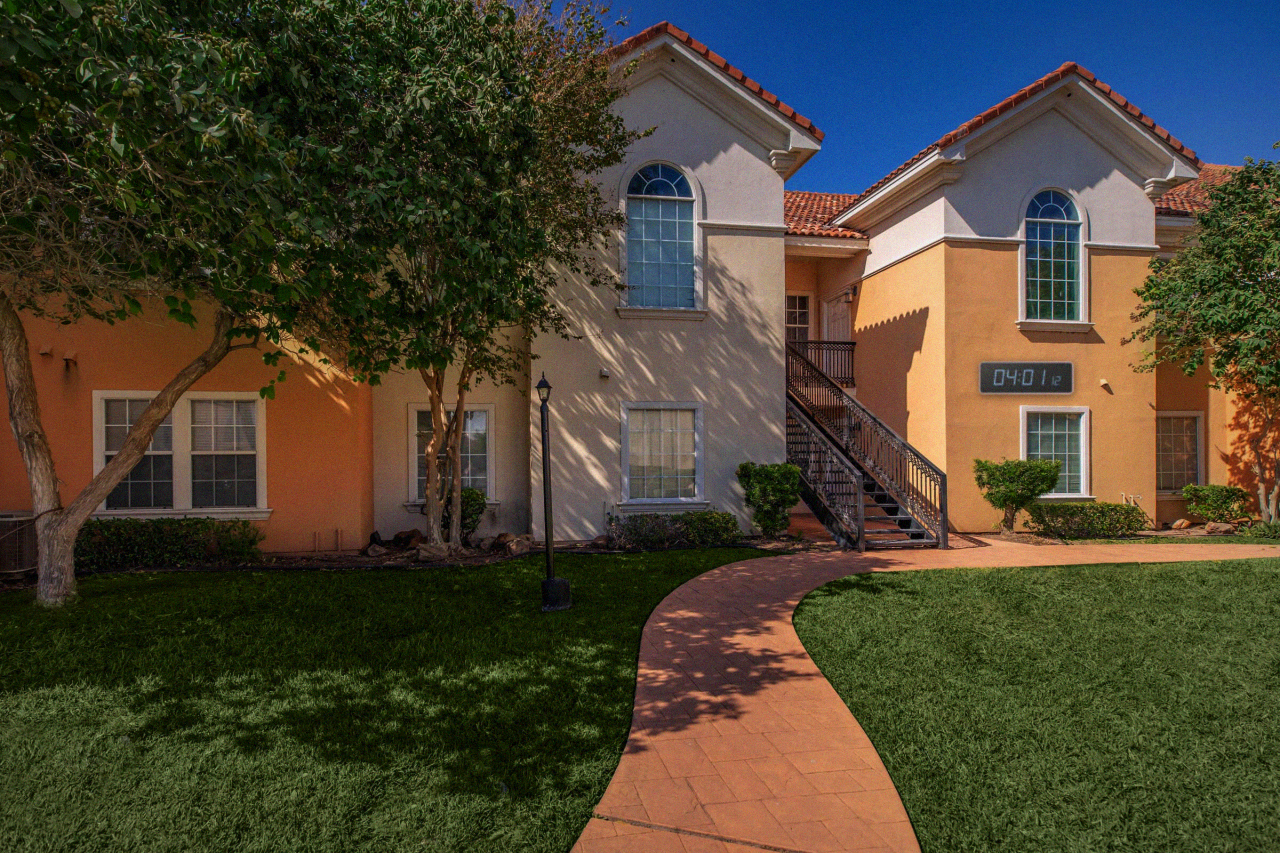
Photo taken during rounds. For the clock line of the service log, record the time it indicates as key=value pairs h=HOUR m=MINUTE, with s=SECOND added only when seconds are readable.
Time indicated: h=4 m=1
